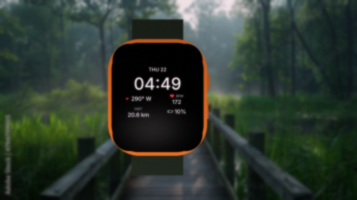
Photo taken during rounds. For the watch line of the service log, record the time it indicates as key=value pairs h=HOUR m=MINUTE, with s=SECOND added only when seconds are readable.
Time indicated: h=4 m=49
